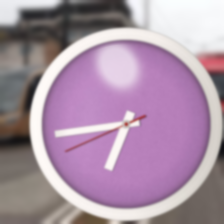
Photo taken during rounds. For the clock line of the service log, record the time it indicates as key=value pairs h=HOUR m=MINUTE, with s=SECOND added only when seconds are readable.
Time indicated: h=6 m=43 s=41
